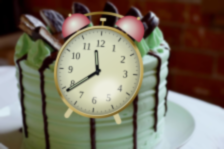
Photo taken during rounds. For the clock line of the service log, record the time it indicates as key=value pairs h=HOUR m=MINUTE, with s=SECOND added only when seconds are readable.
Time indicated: h=11 m=39
